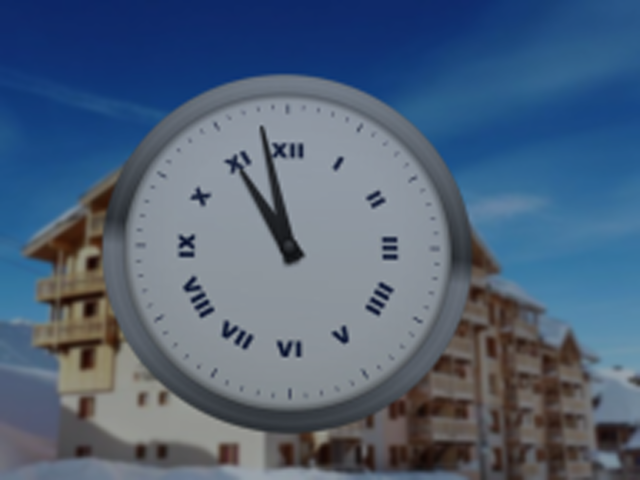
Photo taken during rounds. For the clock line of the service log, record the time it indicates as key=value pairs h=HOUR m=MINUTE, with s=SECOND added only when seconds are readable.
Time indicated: h=10 m=58
